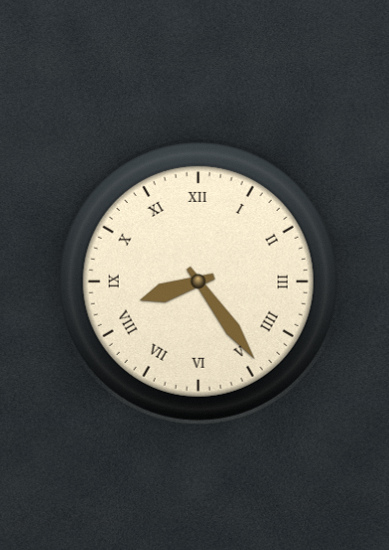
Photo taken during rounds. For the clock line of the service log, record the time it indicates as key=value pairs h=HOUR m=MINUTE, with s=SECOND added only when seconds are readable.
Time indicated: h=8 m=24
